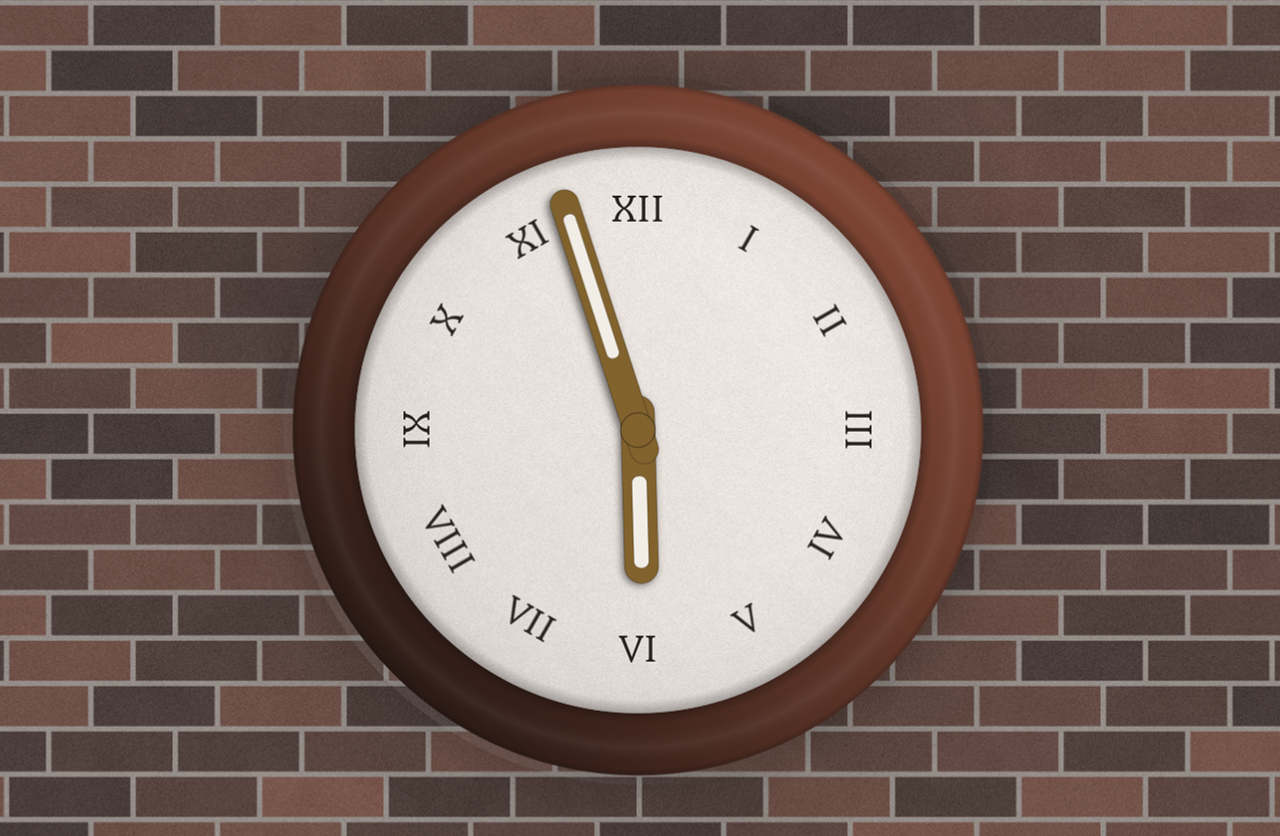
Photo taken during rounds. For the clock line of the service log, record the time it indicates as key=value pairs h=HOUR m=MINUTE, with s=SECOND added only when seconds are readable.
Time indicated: h=5 m=57
